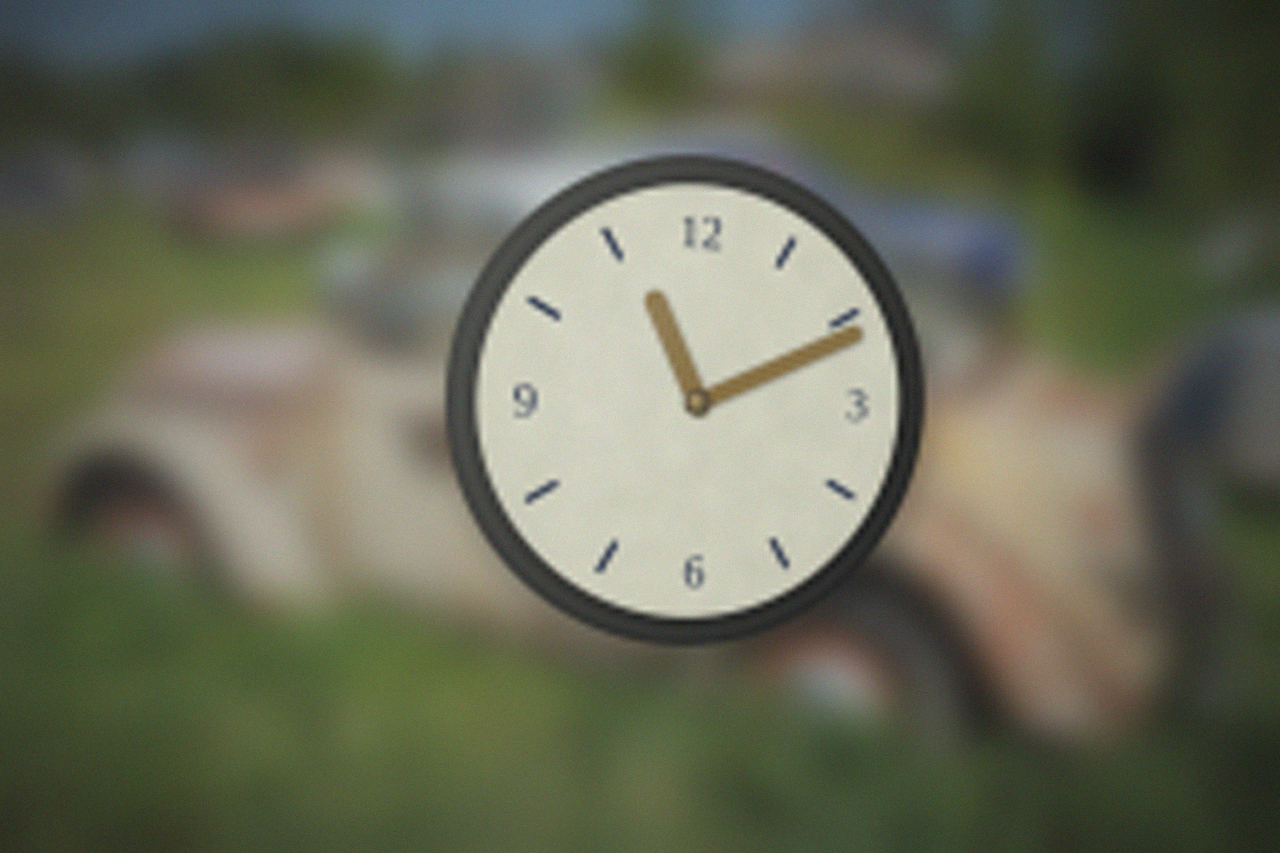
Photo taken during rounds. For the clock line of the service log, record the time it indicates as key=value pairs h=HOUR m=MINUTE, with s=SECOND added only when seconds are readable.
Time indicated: h=11 m=11
